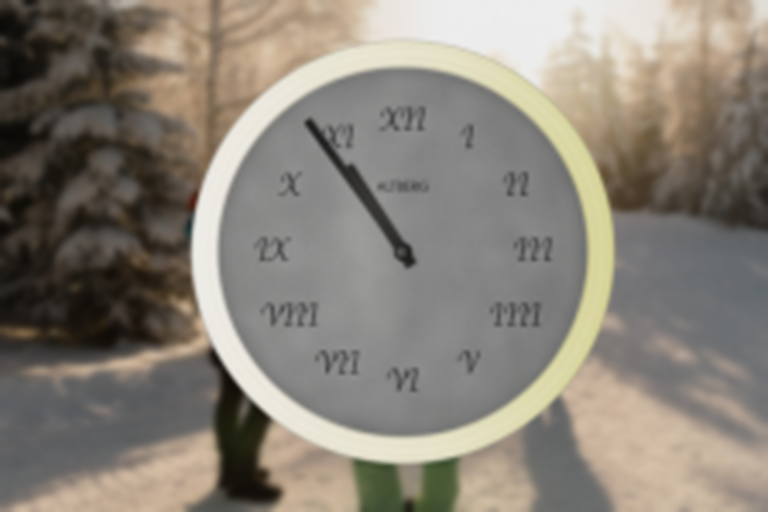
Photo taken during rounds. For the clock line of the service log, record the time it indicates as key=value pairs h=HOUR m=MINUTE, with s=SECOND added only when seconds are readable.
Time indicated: h=10 m=54
